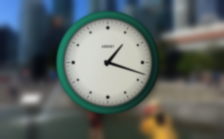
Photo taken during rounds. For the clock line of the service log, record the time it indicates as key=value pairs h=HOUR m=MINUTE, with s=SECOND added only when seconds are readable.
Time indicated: h=1 m=18
